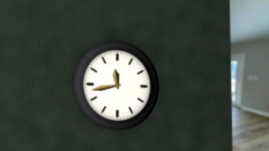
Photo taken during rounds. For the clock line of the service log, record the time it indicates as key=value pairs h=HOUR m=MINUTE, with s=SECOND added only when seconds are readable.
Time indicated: h=11 m=43
